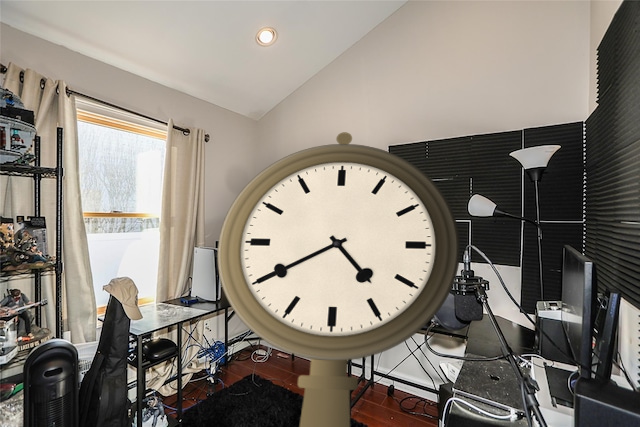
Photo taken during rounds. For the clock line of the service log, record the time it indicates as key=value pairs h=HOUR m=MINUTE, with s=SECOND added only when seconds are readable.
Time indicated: h=4 m=40
